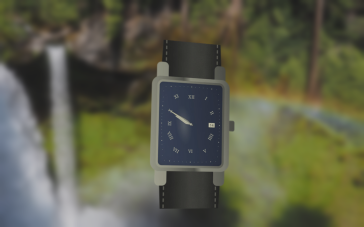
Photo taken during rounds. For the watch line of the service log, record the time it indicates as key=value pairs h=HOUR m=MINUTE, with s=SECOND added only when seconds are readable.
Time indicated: h=9 m=50
